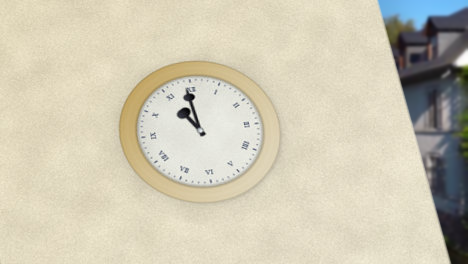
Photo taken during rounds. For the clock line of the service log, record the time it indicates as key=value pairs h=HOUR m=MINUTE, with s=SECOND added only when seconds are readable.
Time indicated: h=10 m=59
